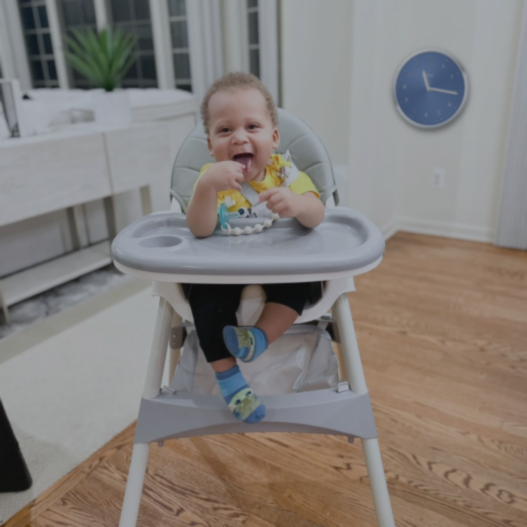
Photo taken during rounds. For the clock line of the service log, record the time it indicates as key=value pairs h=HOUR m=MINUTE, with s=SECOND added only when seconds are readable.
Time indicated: h=11 m=16
